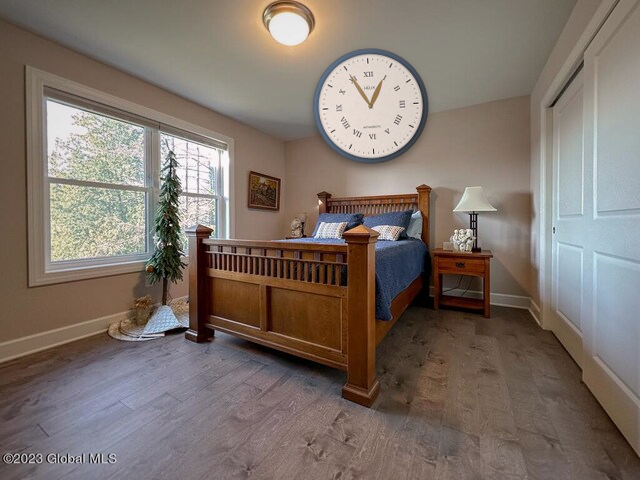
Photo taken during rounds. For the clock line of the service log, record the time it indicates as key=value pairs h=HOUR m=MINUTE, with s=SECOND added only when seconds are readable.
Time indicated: h=12 m=55
